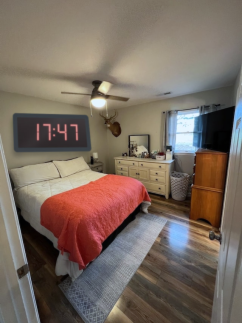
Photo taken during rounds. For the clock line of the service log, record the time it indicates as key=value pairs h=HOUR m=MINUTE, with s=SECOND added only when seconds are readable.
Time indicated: h=17 m=47
